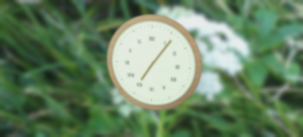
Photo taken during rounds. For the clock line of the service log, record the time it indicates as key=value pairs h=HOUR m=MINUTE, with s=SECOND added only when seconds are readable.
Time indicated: h=7 m=6
